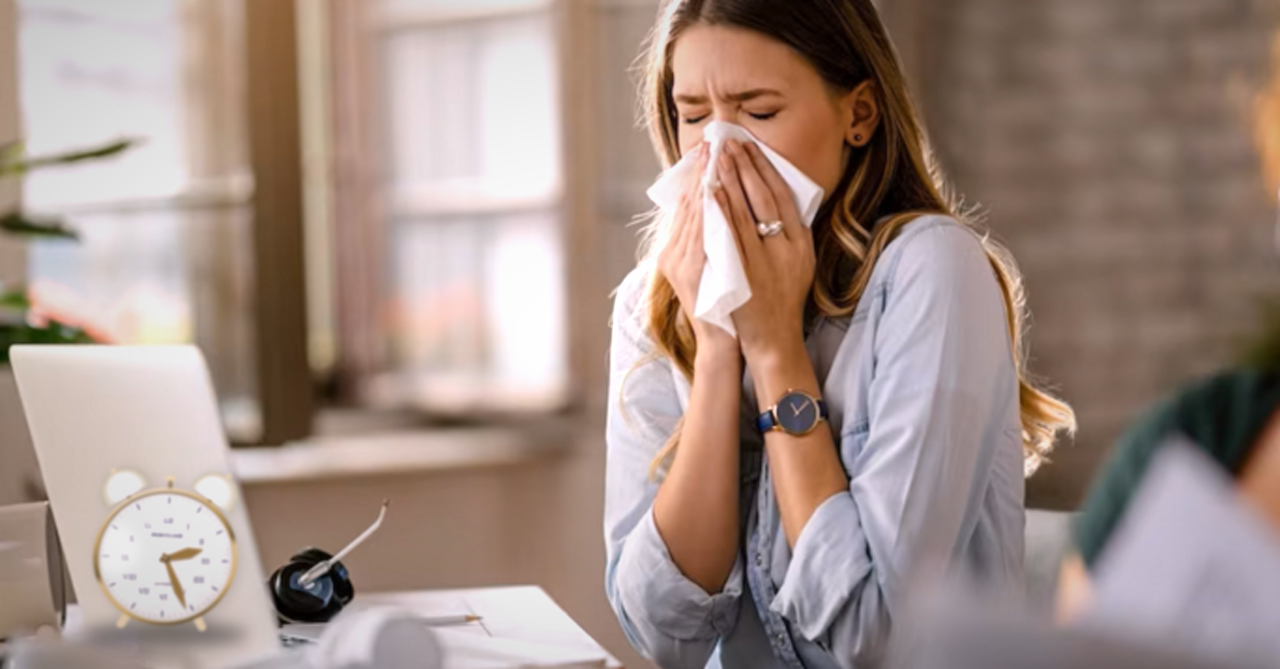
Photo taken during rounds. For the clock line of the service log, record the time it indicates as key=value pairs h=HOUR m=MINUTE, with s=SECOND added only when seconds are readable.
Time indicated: h=2 m=26
